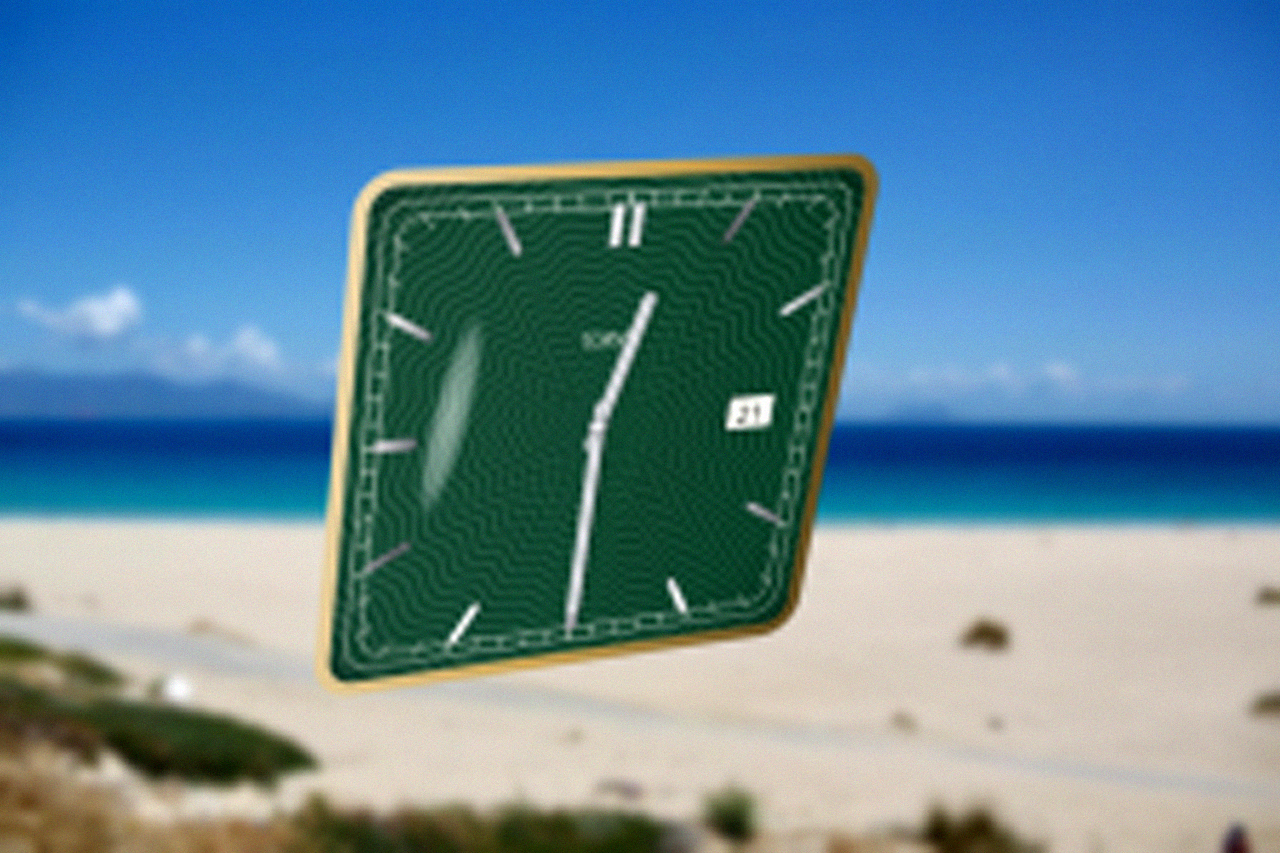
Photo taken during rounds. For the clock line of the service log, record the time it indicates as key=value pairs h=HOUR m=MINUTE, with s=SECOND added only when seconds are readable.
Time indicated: h=12 m=30
